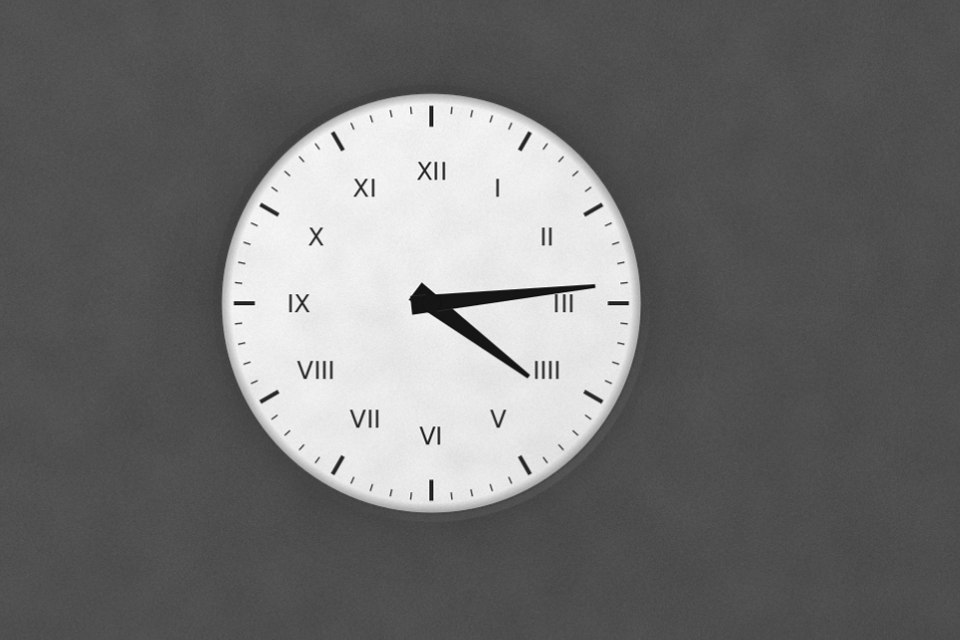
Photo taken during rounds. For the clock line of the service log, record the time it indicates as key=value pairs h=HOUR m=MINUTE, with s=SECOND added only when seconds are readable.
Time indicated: h=4 m=14
